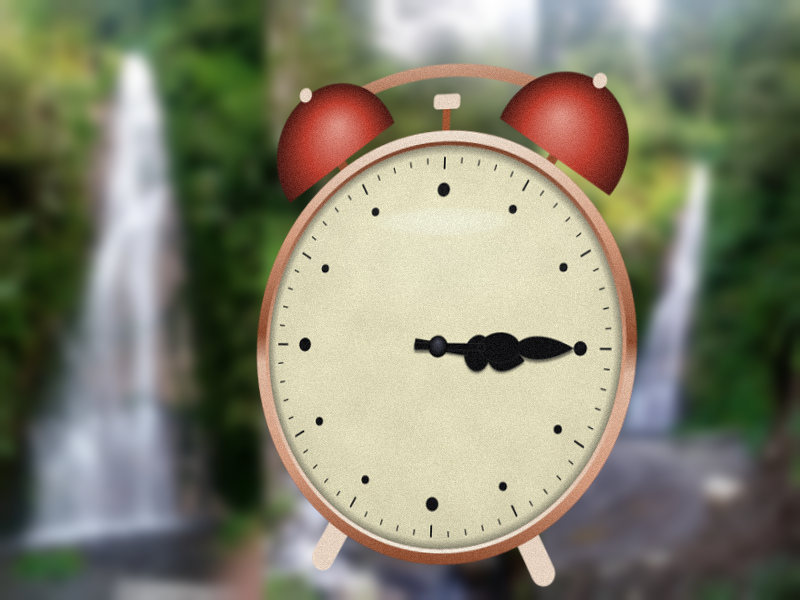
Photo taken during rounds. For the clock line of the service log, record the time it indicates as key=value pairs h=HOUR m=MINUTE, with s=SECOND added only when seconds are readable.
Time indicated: h=3 m=15
